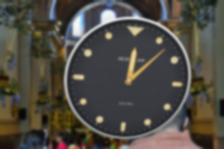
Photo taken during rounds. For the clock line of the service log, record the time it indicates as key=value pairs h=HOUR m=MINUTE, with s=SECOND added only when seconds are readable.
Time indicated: h=12 m=7
